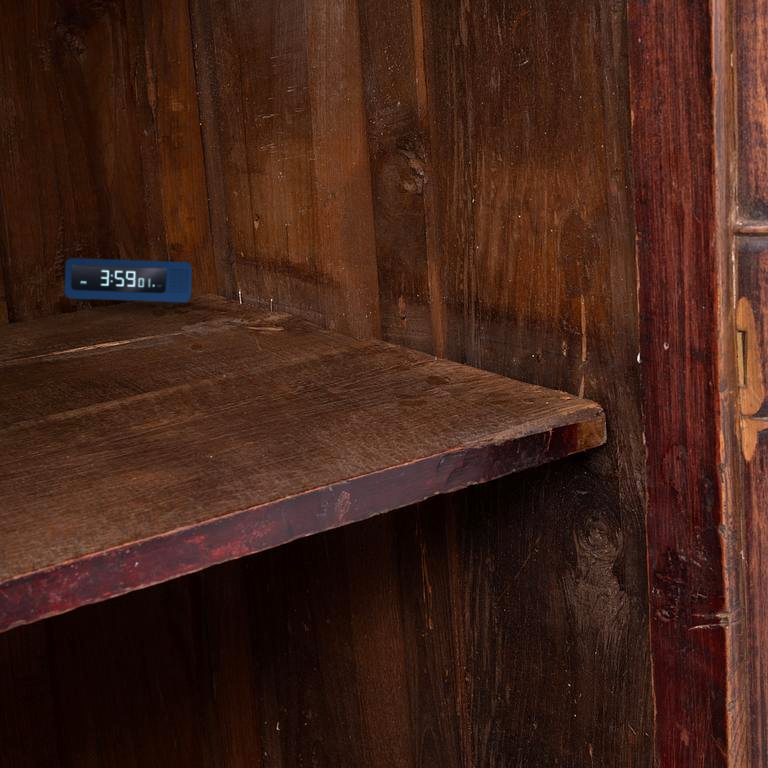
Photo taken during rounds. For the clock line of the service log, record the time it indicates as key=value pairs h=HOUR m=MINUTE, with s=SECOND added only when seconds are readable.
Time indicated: h=3 m=59
